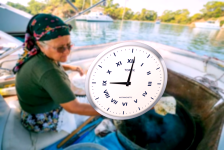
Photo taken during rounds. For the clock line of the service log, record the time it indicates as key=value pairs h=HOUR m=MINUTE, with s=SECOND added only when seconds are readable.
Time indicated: h=9 m=1
